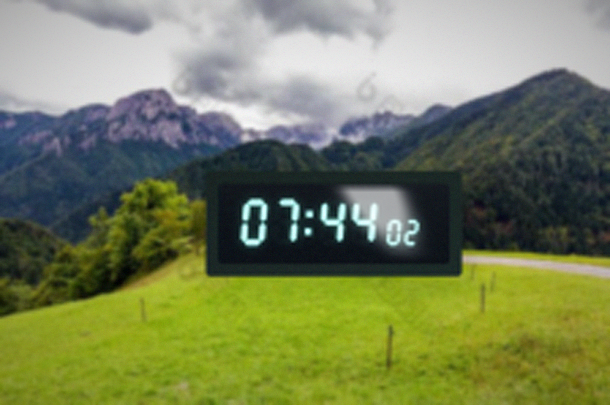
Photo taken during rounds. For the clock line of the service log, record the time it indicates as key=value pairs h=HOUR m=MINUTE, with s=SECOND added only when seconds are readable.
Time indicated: h=7 m=44 s=2
